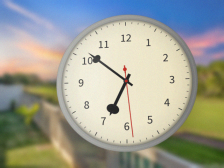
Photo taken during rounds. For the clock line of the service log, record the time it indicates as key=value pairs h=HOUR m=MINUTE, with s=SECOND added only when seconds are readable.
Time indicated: h=6 m=51 s=29
